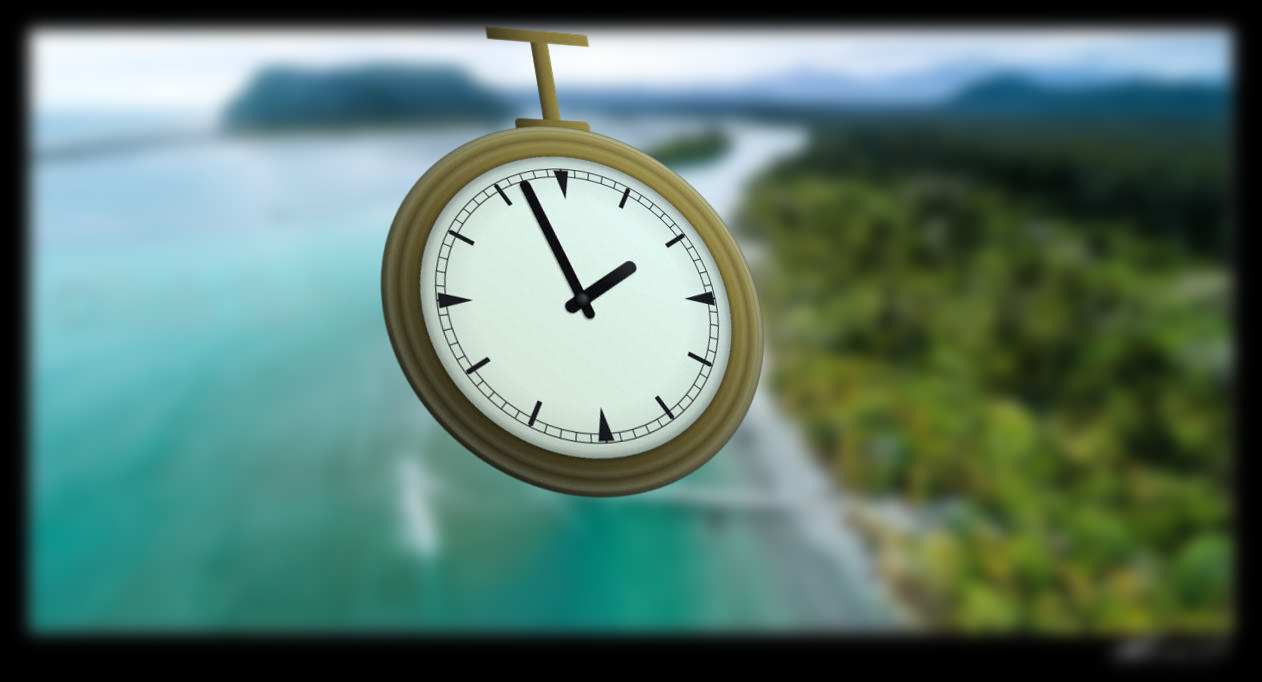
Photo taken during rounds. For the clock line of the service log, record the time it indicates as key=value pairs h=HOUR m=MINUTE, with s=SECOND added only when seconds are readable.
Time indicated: h=1 m=57
